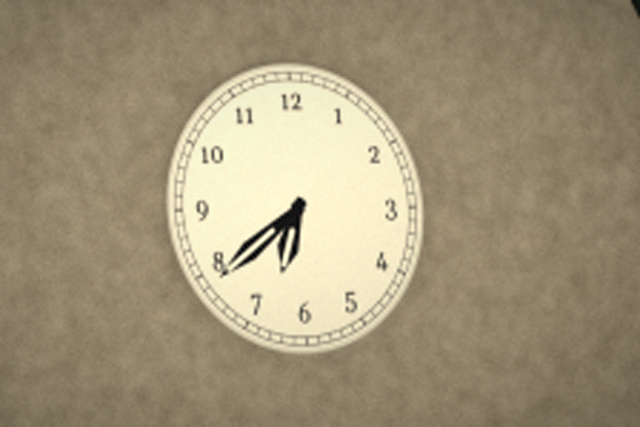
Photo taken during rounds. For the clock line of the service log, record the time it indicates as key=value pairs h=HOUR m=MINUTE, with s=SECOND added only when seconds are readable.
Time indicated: h=6 m=39
